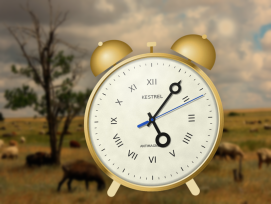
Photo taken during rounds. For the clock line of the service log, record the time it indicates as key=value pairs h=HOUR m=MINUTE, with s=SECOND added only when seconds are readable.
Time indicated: h=5 m=6 s=11
